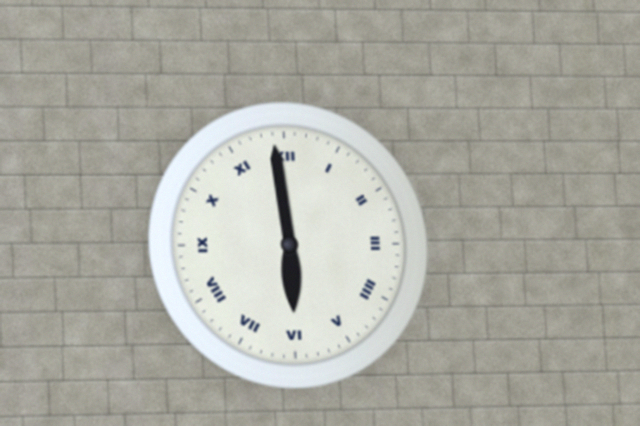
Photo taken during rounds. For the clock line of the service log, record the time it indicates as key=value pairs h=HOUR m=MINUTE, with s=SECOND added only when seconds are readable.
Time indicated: h=5 m=59
